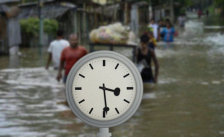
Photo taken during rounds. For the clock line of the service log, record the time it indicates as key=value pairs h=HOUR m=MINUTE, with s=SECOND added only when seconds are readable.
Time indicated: h=3 m=29
